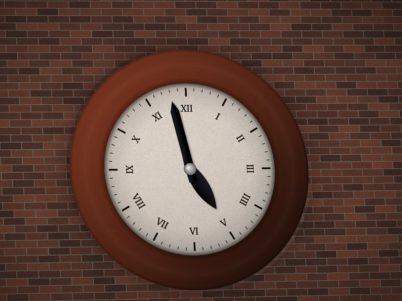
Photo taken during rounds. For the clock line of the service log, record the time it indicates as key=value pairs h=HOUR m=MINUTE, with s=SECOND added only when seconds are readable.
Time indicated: h=4 m=58
